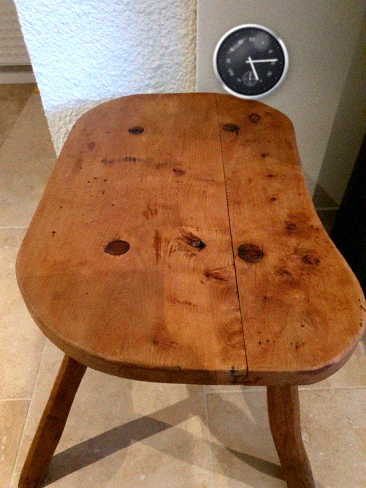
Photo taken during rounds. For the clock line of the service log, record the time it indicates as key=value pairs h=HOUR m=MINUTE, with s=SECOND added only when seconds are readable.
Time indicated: h=5 m=14
